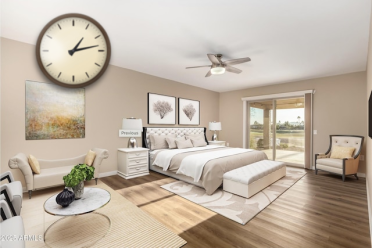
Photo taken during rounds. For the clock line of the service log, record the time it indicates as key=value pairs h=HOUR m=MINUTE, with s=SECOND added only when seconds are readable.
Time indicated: h=1 m=13
